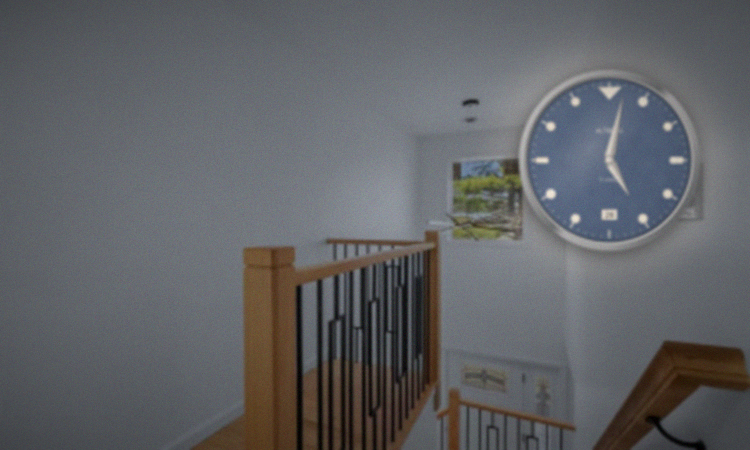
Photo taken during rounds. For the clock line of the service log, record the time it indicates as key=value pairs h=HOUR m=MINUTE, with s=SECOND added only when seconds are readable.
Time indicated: h=5 m=2
